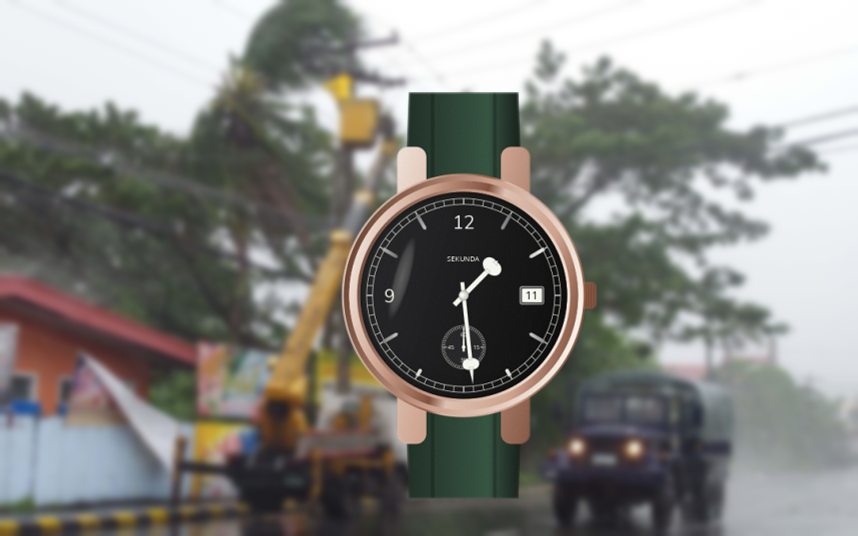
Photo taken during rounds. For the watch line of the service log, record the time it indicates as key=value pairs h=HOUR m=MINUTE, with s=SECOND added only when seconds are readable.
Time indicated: h=1 m=29
